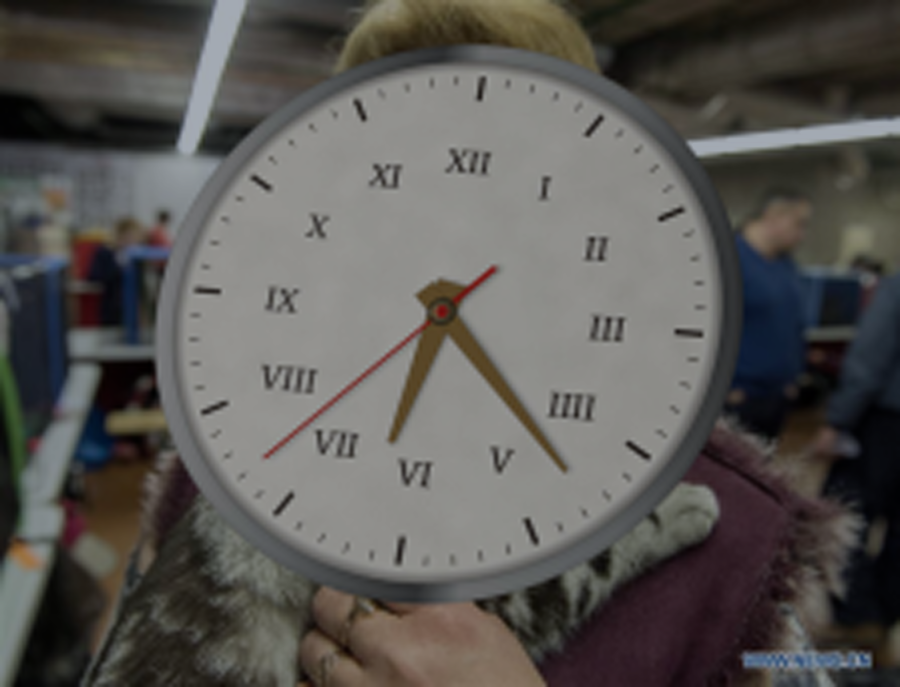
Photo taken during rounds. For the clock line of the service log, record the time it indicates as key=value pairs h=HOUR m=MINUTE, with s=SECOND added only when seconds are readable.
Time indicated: h=6 m=22 s=37
